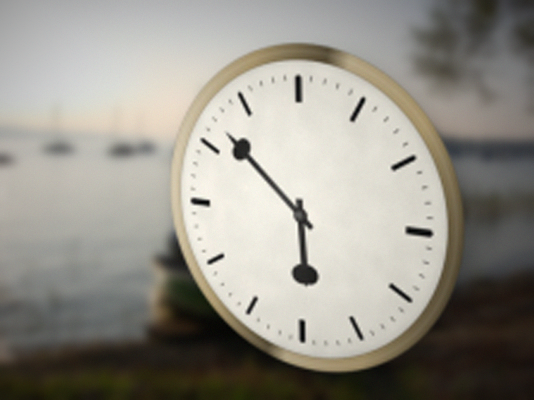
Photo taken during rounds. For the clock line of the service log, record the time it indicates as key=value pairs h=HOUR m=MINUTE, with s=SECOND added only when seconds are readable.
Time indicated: h=5 m=52
